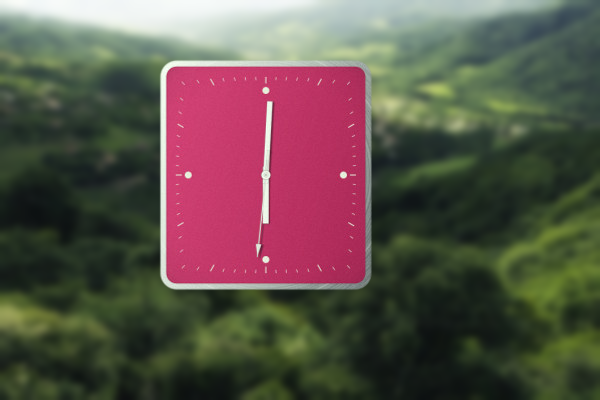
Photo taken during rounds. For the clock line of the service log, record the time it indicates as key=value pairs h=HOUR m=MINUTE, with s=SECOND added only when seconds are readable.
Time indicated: h=6 m=0 s=31
